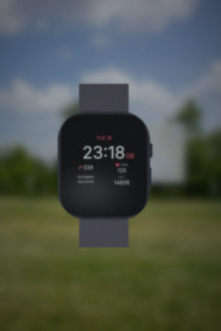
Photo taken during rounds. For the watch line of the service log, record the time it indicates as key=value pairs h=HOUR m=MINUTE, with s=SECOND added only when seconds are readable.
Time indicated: h=23 m=18
